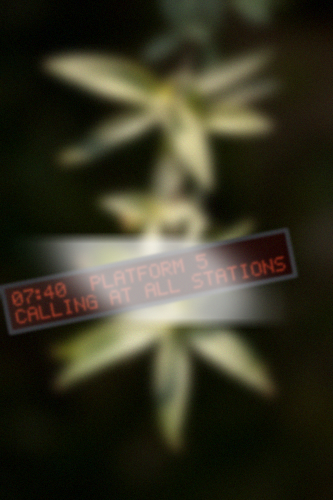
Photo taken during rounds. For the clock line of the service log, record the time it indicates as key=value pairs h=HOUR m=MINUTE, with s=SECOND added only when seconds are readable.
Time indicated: h=7 m=40
